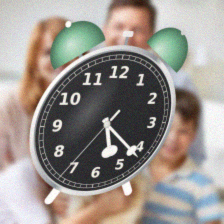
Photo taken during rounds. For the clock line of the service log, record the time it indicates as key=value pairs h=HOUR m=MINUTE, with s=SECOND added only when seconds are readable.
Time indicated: h=5 m=21 s=36
